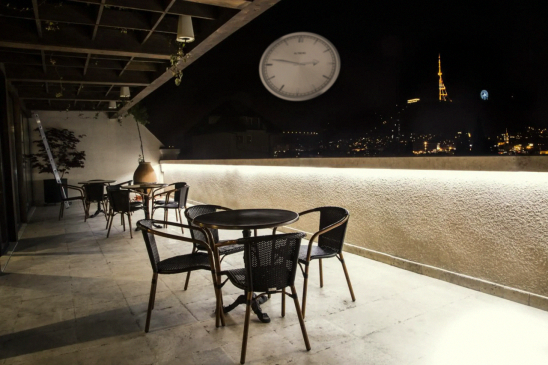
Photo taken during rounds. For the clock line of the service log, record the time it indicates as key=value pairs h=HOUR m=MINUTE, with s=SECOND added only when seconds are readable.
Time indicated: h=2 m=47
